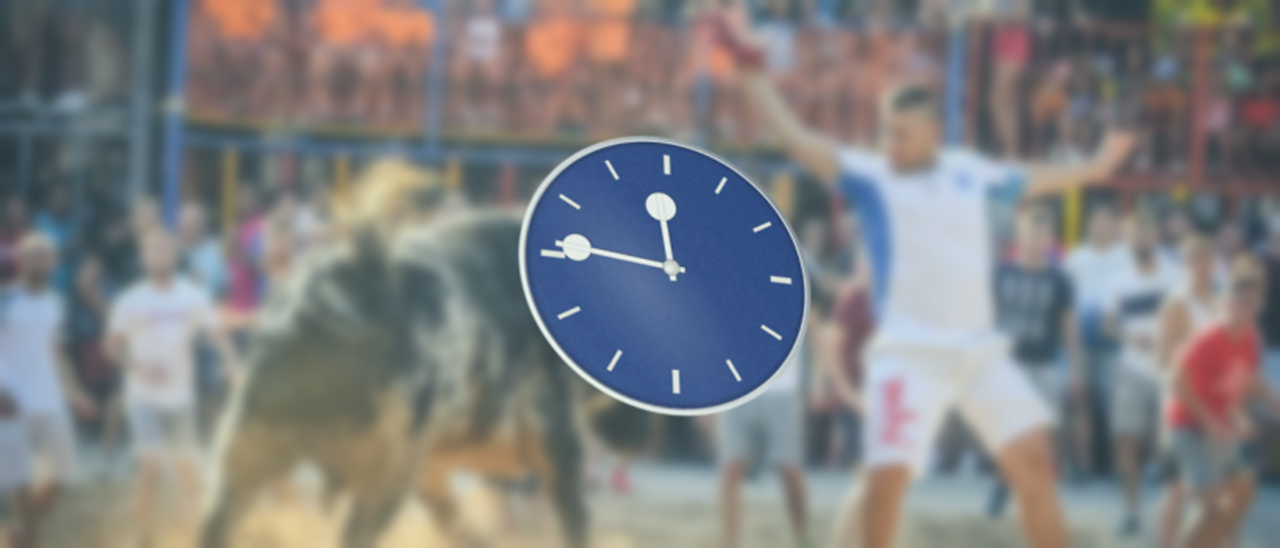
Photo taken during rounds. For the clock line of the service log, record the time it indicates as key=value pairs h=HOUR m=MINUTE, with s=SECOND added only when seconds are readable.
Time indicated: h=11 m=46
